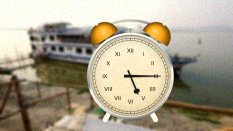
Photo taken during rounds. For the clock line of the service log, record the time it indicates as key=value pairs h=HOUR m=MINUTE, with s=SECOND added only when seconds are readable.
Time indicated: h=5 m=15
